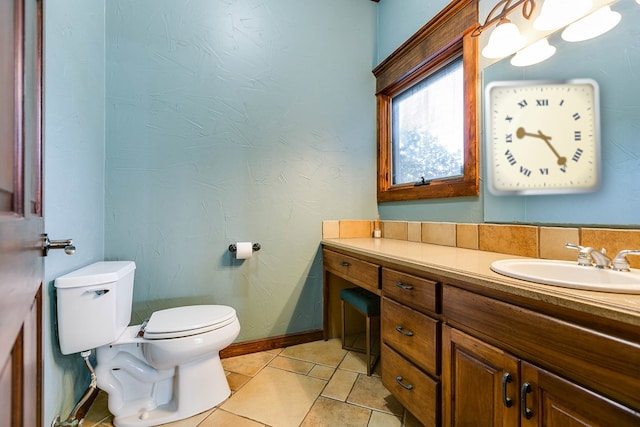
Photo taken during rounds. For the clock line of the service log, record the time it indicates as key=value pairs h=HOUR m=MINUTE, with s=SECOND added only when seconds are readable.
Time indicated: h=9 m=24
